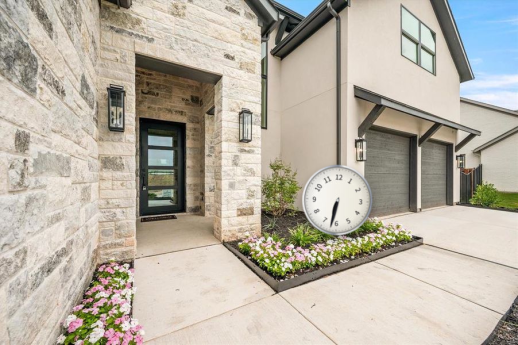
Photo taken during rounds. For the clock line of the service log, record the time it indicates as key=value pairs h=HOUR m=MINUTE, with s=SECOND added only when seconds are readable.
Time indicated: h=6 m=32
